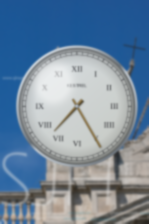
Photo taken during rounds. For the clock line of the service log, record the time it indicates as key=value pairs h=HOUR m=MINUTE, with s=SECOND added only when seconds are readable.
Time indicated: h=7 m=25
